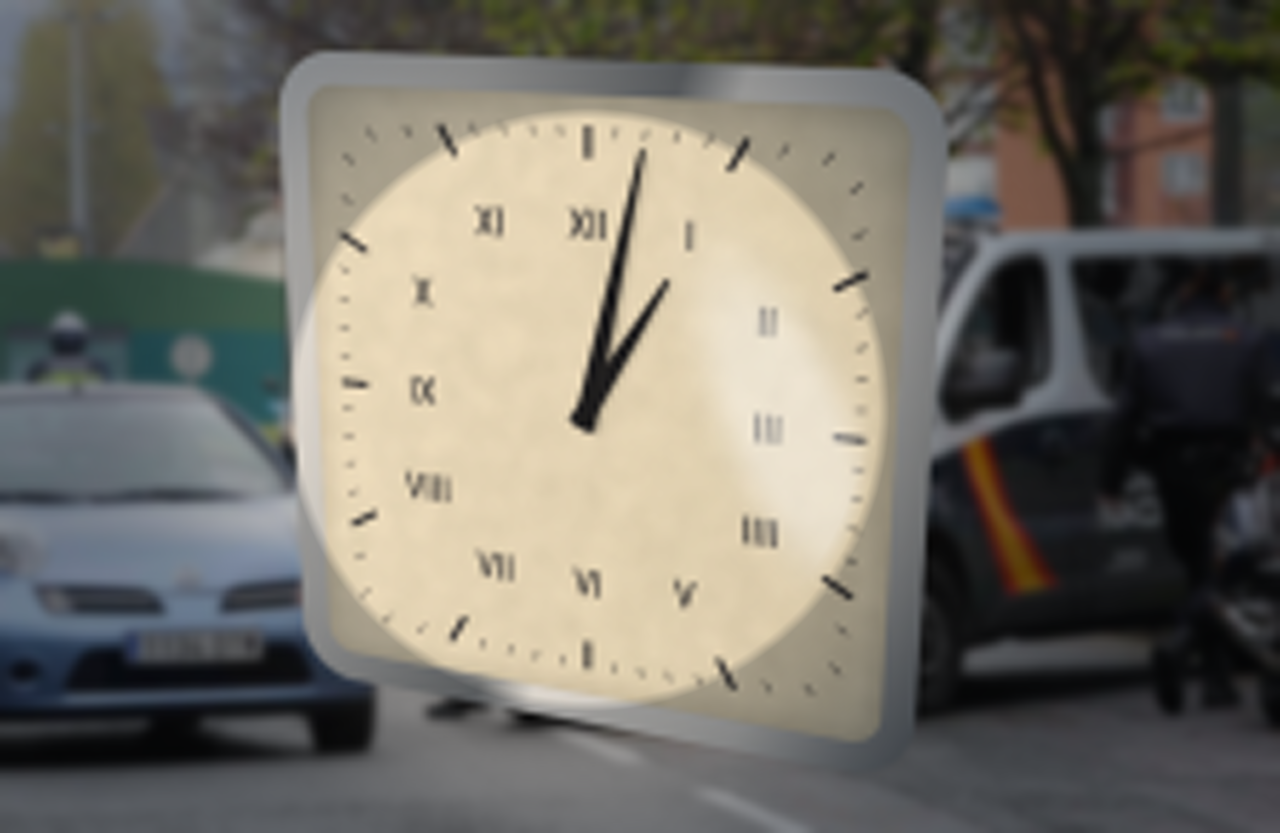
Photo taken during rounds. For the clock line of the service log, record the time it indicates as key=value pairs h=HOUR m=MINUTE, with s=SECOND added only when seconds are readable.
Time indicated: h=1 m=2
